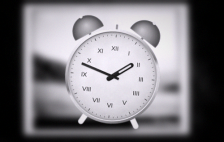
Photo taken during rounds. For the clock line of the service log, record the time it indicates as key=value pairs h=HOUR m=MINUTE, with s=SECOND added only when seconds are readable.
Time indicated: h=1 m=48
